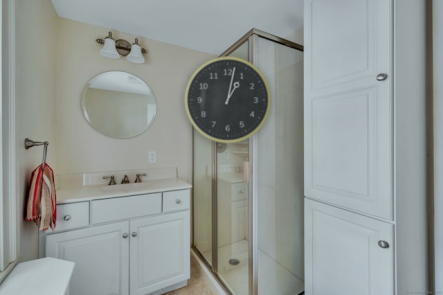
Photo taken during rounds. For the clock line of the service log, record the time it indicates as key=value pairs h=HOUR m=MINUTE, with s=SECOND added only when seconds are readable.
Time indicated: h=1 m=2
